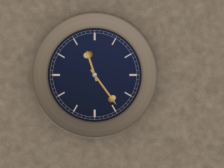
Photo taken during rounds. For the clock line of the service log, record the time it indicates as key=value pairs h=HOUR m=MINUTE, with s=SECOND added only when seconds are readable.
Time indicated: h=11 m=24
